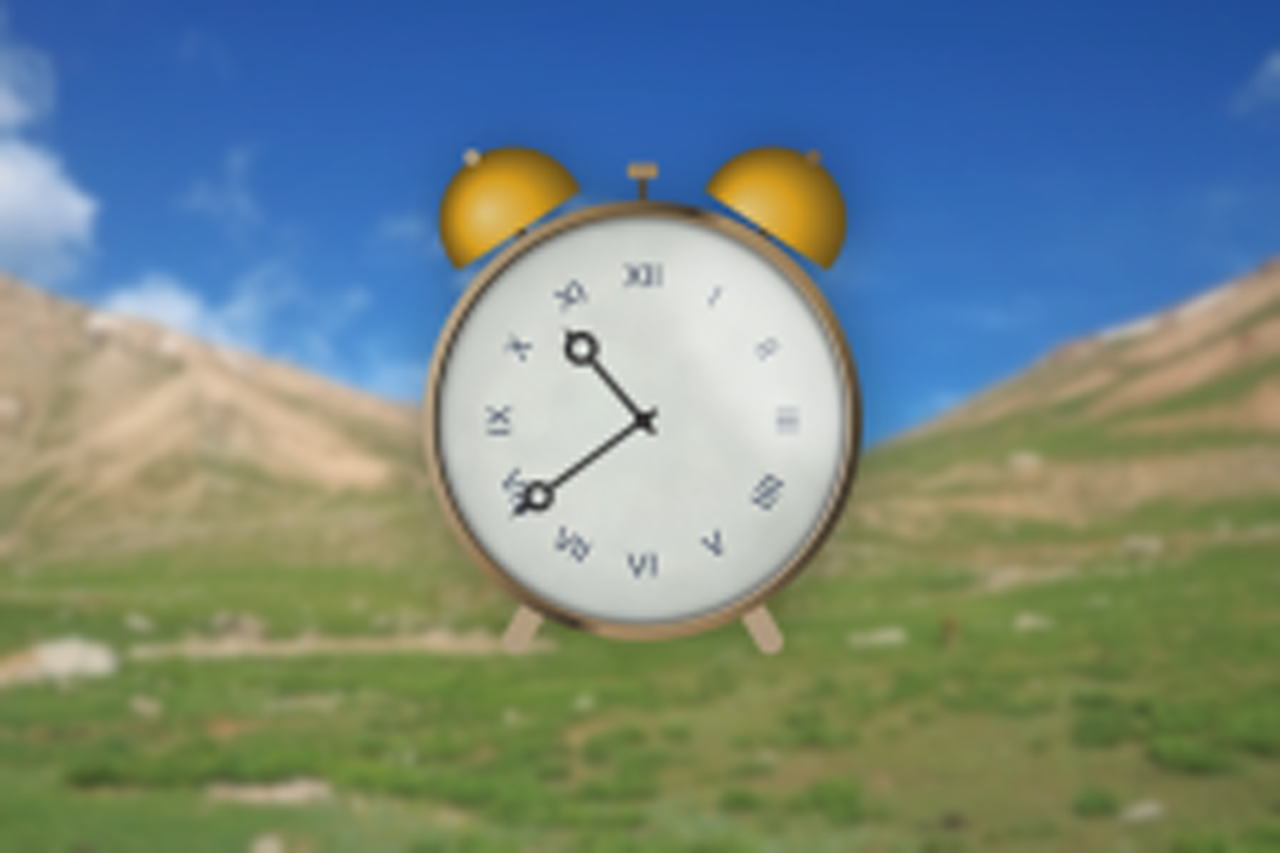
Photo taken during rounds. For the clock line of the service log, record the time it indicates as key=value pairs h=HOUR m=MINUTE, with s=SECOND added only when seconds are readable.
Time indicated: h=10 m=39
